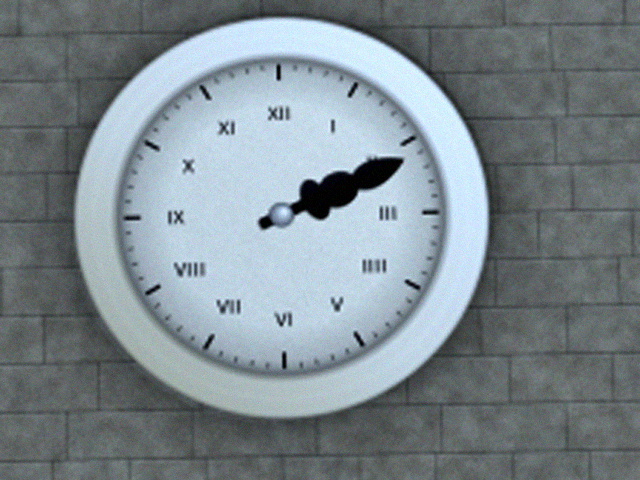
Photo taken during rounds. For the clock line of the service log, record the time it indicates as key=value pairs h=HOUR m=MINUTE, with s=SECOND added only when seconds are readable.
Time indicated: h=2 m=11
